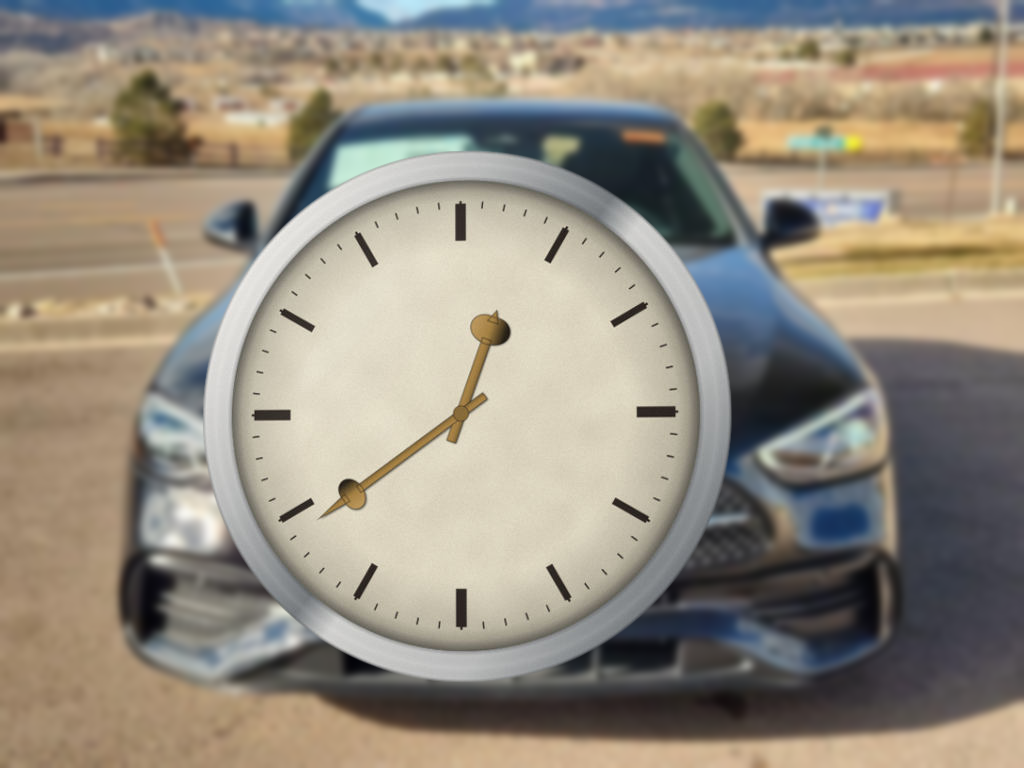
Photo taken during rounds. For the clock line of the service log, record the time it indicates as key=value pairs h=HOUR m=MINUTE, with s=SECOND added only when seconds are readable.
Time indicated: h=12 m=39
